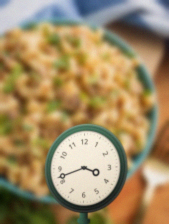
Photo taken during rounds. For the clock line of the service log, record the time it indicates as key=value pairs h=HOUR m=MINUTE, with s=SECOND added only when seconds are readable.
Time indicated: h=3 m=42
